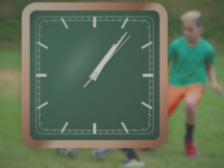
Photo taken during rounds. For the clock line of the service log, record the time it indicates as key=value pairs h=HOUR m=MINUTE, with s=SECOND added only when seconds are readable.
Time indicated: h=1 m=6 s=7
